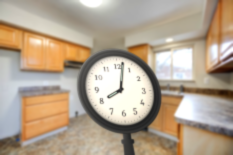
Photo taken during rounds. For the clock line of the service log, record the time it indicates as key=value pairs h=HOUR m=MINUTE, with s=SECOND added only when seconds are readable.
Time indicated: h=8 m=2
